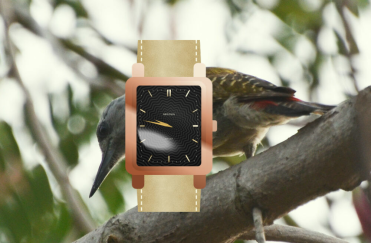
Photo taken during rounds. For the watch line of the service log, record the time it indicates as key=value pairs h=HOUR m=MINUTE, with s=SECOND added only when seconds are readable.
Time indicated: h=9 m=47
